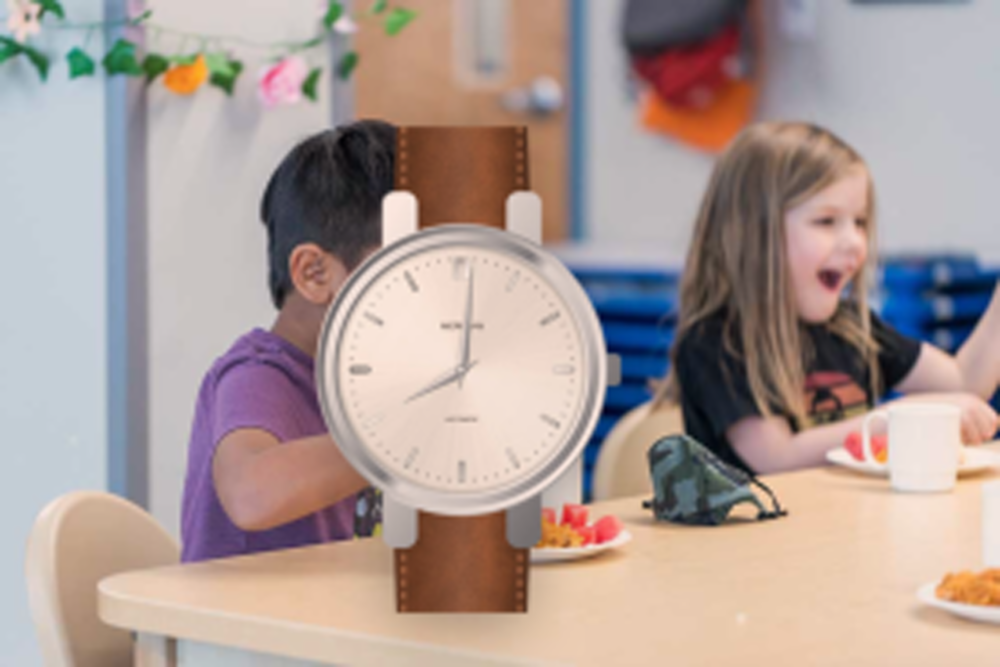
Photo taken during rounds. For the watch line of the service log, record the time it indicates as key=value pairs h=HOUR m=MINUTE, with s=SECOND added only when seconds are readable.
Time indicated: h=8 m=1
